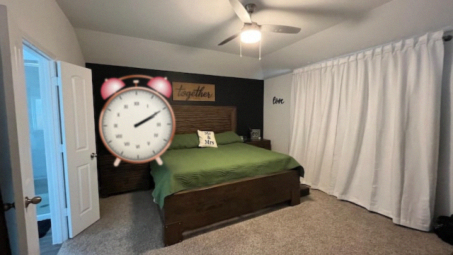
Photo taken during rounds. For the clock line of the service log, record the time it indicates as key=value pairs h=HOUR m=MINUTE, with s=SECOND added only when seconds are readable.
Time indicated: h=2 m=10
